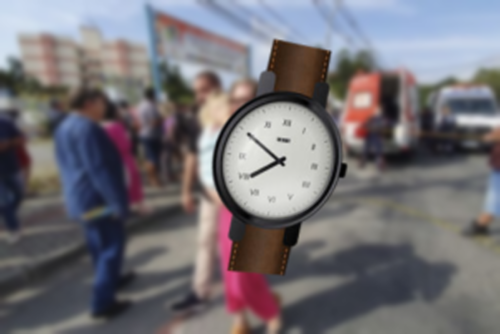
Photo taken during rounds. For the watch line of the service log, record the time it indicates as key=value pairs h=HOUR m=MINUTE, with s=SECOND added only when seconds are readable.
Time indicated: h=7 m=50
